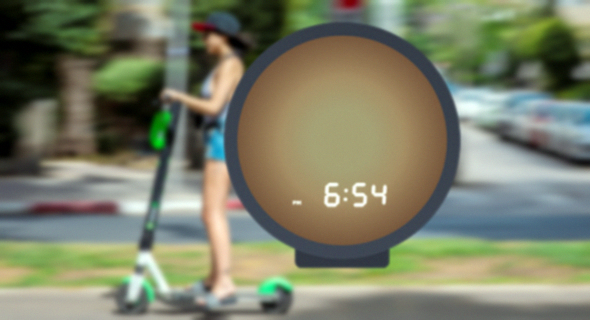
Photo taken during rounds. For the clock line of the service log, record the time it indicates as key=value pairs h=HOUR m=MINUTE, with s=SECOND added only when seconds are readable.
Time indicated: h=6 m=54
